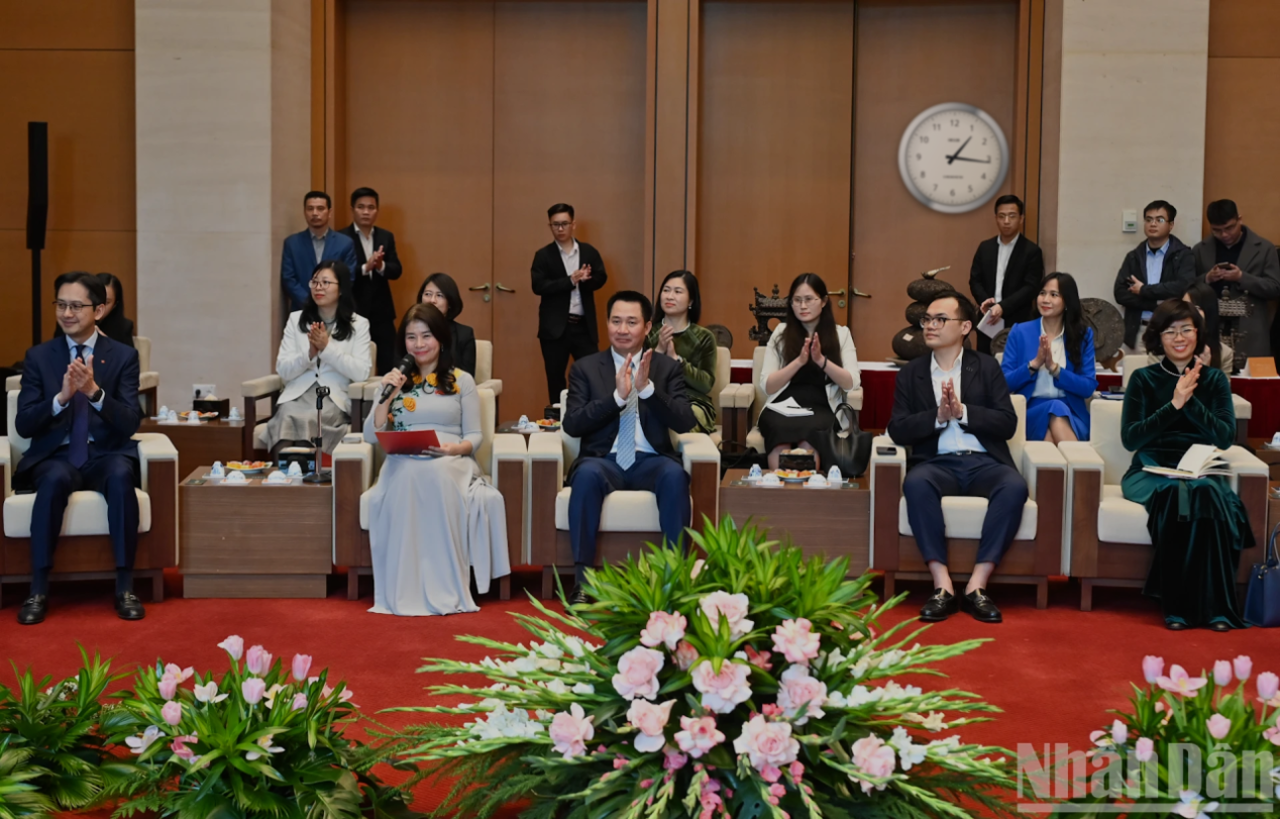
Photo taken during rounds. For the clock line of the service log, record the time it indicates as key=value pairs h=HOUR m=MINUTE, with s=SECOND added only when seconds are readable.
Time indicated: h=1 m=16
